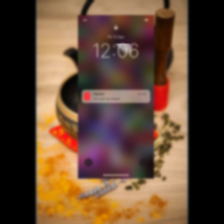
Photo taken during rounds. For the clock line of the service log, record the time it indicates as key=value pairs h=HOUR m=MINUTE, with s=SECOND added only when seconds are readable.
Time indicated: h=12 m=6
